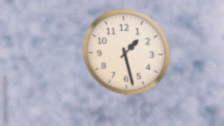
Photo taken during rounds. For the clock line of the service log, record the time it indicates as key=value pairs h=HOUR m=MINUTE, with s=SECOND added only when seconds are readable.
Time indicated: h=1 m=28
